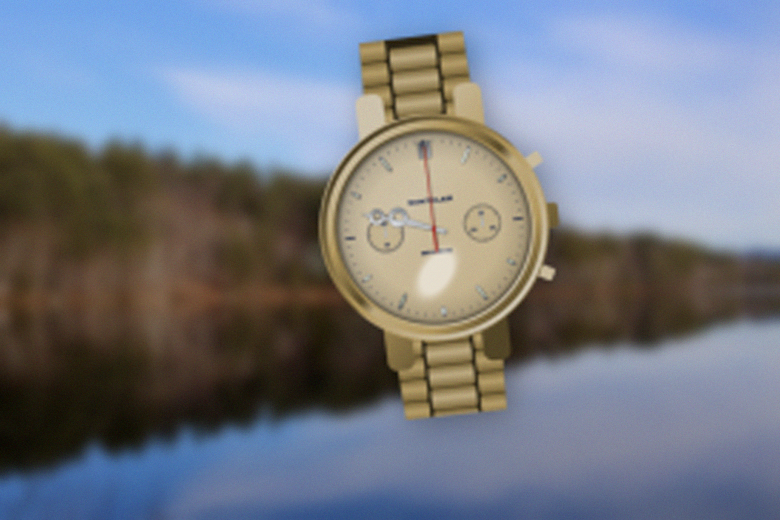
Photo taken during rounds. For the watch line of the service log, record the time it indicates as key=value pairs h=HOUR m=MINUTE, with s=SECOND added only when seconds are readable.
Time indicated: h=9 m=48
